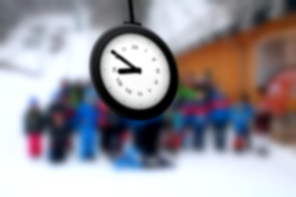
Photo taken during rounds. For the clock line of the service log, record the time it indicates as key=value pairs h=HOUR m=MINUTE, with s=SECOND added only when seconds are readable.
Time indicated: h=8 m=51
